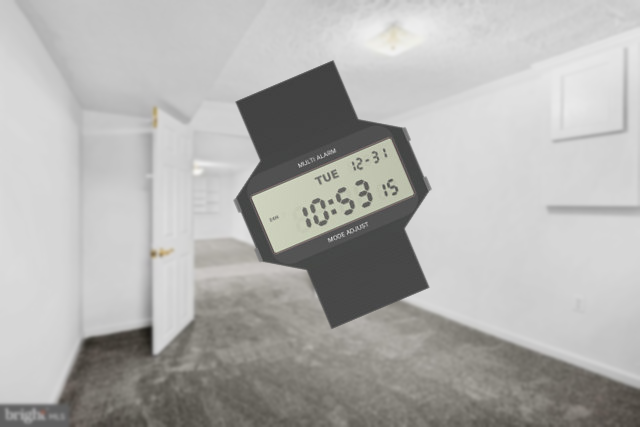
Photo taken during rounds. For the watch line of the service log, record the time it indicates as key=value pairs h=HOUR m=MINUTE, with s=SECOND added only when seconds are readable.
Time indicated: h=10 m=53 s=15
